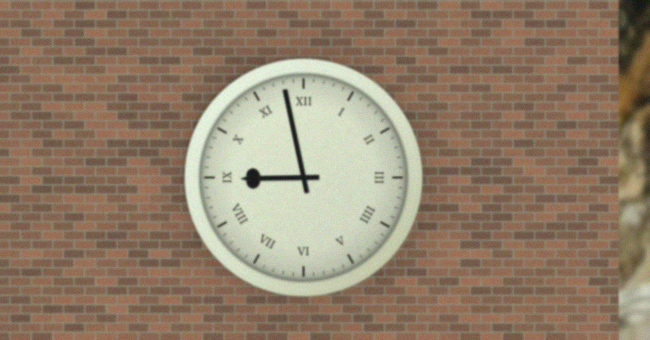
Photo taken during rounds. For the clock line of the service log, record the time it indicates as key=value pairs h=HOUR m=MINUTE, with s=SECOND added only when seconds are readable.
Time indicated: h=8 m=58
